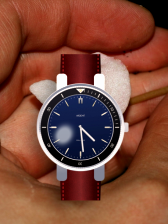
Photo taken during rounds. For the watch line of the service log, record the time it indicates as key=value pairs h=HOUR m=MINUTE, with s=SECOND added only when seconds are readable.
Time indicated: h=4 m=29
